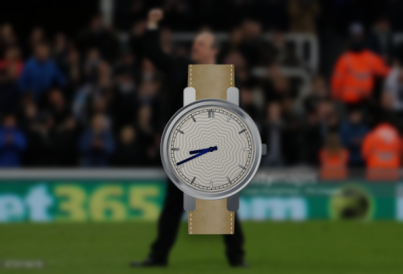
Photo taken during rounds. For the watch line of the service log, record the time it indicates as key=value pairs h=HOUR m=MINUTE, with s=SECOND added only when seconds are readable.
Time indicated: h=8 m=41
